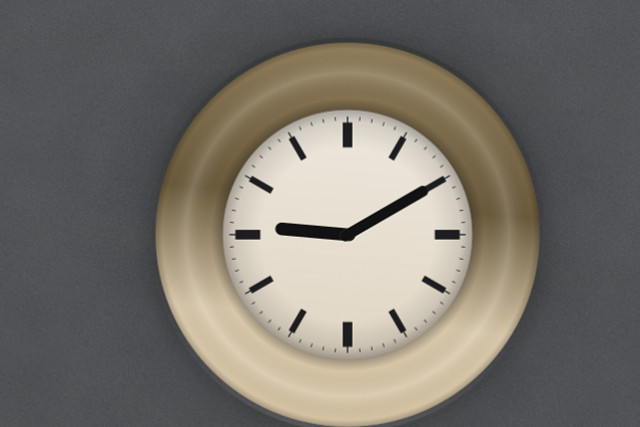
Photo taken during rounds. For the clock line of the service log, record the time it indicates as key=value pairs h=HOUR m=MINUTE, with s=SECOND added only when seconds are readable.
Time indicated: h=9 m=10
